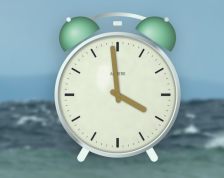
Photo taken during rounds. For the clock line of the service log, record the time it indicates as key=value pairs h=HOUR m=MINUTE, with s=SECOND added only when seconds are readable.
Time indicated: h=3 m=59
